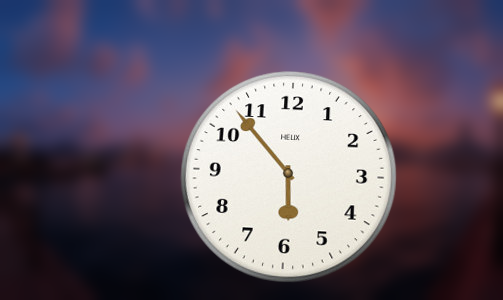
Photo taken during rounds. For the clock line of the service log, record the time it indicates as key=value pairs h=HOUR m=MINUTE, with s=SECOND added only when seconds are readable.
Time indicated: h=5 m=53
